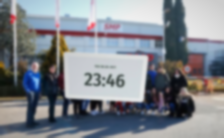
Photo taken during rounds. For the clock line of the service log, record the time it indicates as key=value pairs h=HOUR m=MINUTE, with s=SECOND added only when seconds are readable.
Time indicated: h=23 m=46
